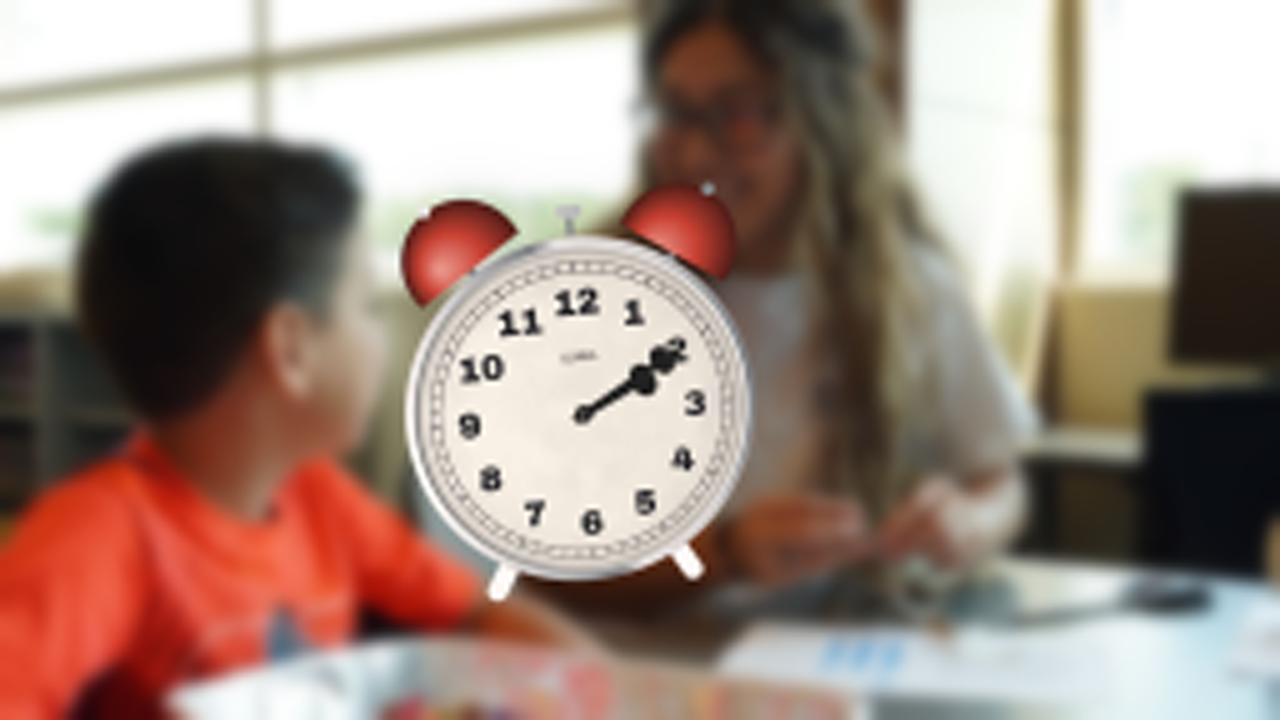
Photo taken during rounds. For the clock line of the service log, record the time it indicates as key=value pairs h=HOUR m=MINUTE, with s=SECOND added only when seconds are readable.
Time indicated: h=2 m=10
